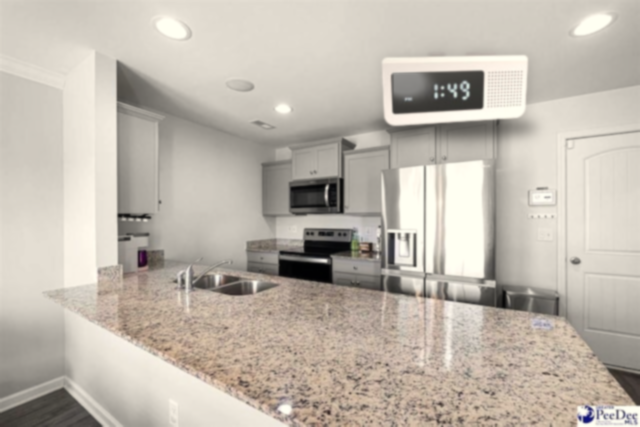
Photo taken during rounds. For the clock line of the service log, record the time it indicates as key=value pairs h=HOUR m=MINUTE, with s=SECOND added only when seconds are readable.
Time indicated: h=1 m=49
